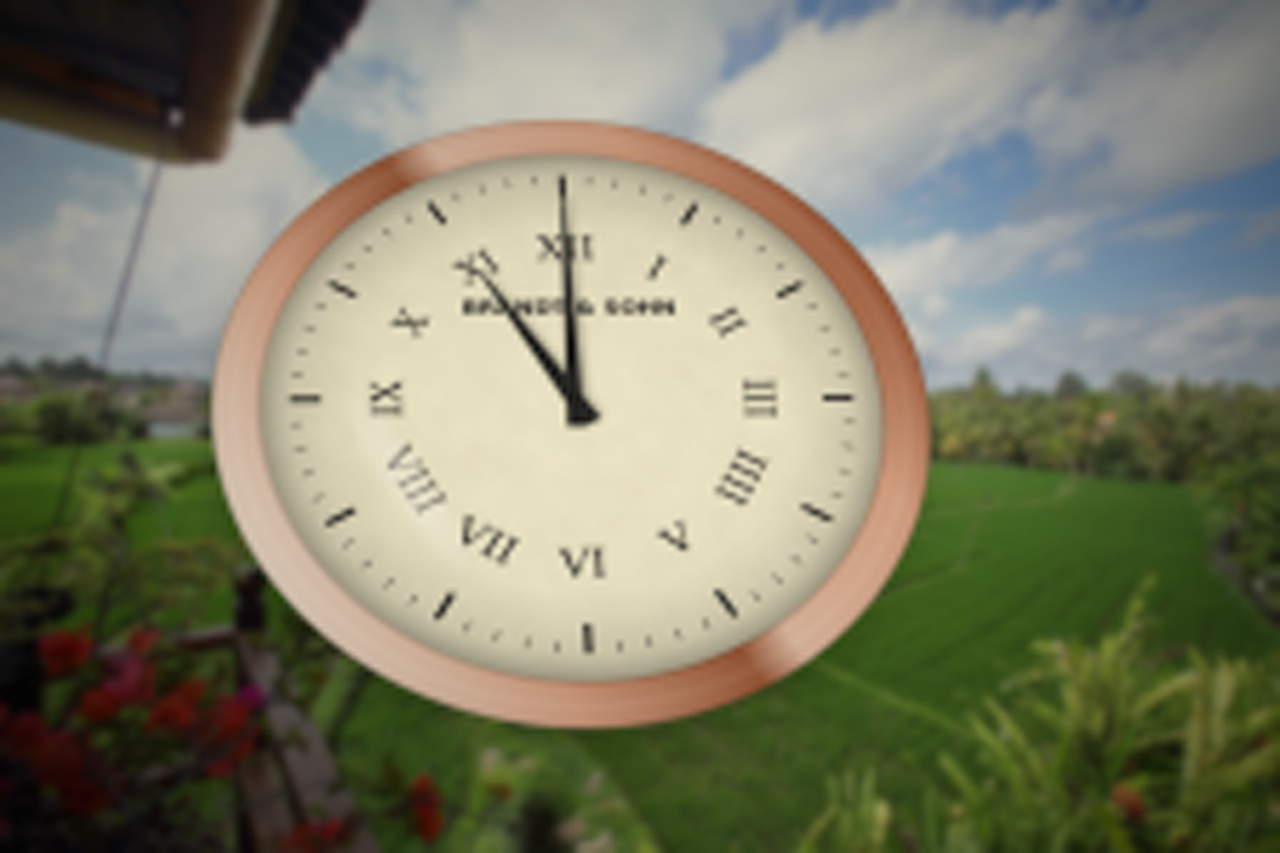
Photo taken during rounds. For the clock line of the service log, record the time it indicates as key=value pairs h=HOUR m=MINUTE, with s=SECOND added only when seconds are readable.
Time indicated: h=11 m=0
